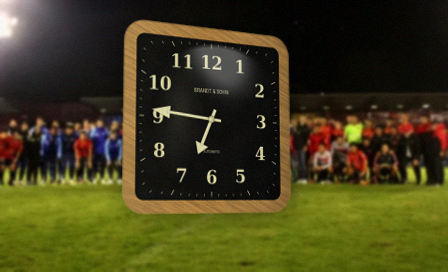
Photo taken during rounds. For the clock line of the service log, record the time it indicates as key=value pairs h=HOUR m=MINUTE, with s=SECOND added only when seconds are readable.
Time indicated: h=6 m=46
